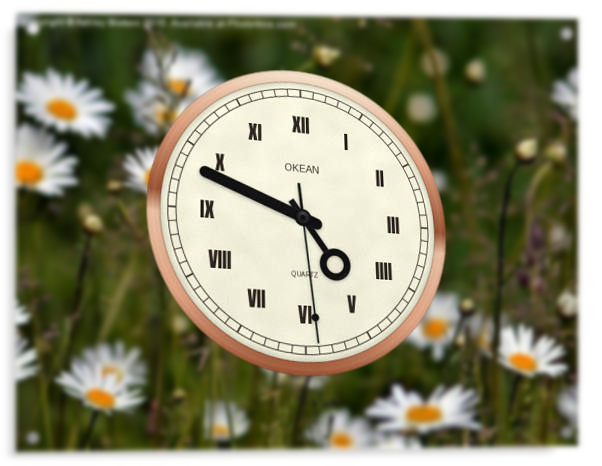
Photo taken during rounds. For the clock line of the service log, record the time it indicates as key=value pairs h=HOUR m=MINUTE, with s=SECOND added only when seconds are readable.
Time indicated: h=4 m=48 s=29
